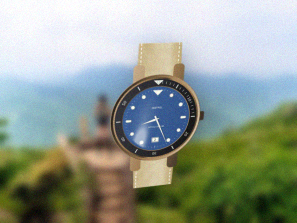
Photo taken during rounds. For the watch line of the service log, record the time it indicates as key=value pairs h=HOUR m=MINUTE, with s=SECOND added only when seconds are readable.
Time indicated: h=8 m=26
